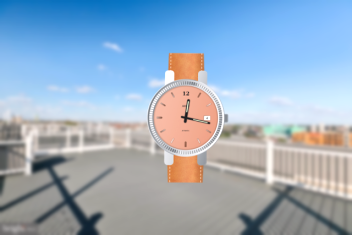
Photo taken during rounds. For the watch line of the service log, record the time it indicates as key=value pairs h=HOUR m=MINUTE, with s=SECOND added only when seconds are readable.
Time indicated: h=12 m=17
